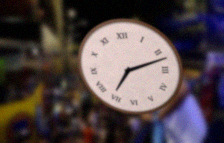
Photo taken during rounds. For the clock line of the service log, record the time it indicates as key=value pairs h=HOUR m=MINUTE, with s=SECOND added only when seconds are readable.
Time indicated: h=7 m=12
